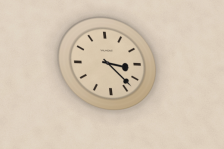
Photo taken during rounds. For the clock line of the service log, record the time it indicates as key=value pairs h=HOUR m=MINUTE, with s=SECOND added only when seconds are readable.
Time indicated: h=3 m=23
